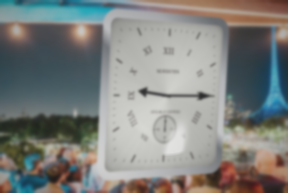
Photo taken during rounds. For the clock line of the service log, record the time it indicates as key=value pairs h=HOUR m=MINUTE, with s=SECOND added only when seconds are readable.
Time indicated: h=9 m=15
